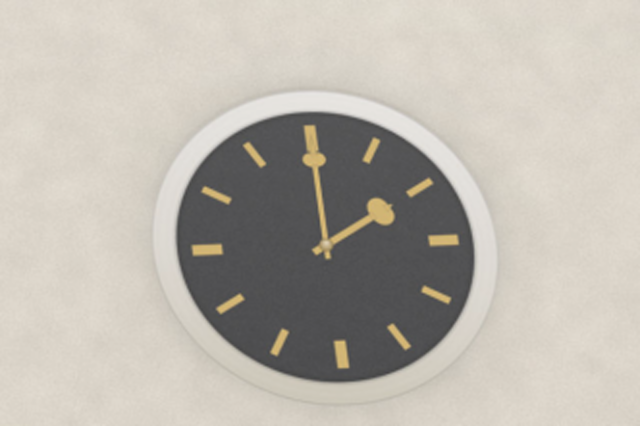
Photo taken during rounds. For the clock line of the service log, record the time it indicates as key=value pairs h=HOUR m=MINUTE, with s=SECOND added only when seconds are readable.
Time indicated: h=2 m=0
